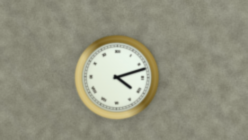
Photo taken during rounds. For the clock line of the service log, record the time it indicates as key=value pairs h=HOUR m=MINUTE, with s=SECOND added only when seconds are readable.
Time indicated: h=4 m=12
